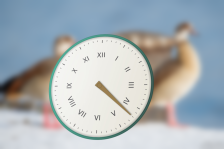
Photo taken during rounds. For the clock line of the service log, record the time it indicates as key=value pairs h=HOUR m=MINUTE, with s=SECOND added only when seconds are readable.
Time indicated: h=4 m=22
